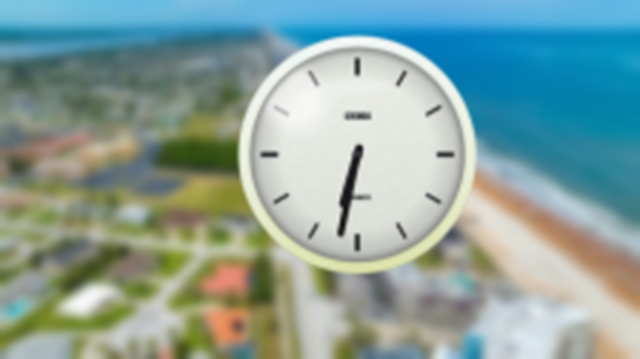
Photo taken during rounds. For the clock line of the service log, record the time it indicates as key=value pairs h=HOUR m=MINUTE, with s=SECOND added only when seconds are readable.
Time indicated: h=6 m=32
